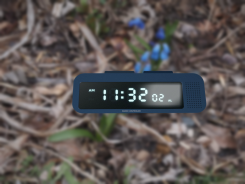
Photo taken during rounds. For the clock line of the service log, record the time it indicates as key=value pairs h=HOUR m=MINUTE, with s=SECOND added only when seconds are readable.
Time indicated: h=11 m=32 s=2
